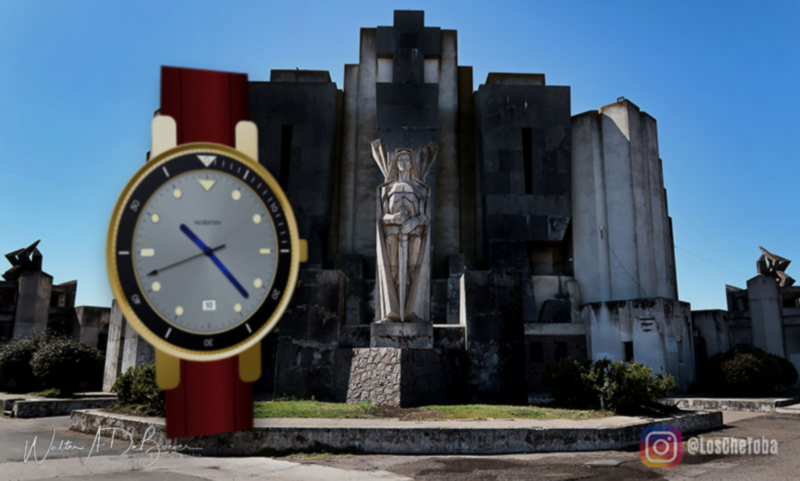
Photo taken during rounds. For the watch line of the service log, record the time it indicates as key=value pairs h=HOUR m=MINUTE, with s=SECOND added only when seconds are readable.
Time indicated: h=10 m=22 s=42
